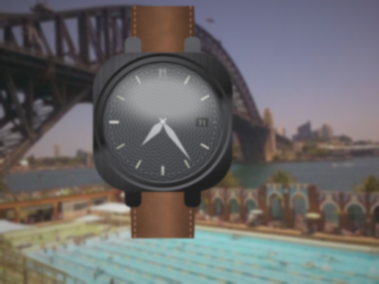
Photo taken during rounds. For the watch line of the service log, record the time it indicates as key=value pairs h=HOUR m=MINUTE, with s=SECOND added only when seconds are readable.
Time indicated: h=7 m=24
